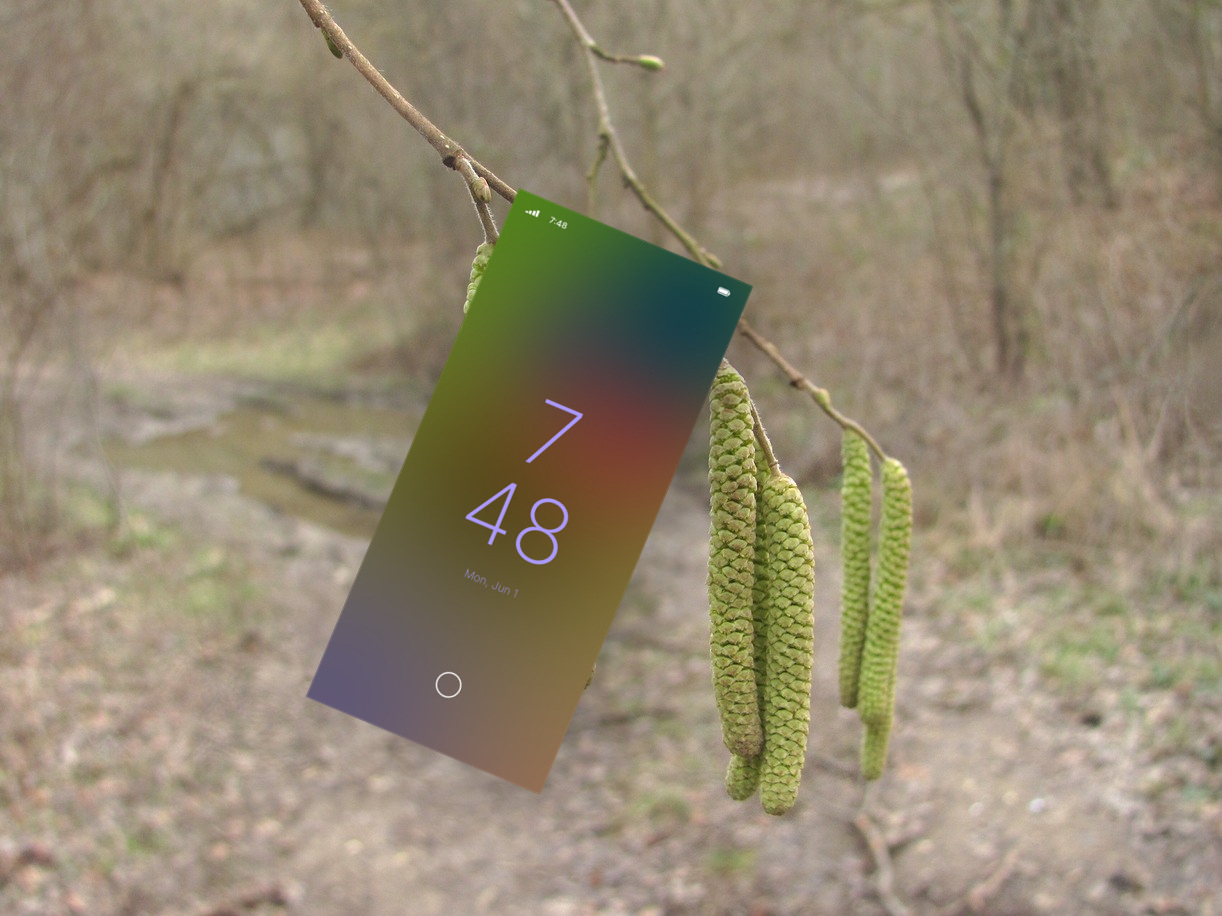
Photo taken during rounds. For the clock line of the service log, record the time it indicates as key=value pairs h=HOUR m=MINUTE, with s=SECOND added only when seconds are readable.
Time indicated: h=7 m=48
